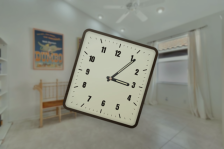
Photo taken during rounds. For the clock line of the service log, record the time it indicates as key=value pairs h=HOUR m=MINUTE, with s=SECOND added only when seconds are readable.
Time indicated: h=3 m=6
